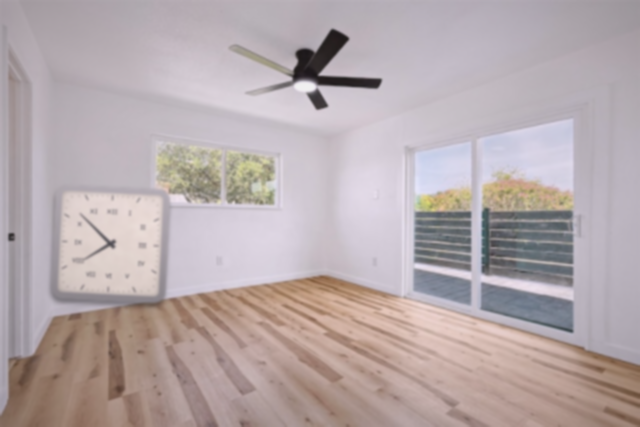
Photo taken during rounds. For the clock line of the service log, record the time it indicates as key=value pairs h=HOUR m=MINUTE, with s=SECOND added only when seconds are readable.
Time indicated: h=7 m=52
